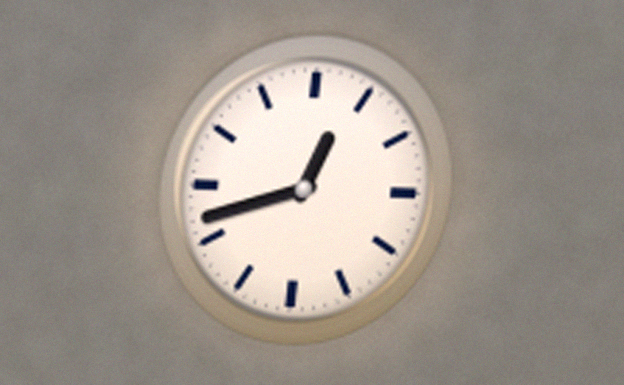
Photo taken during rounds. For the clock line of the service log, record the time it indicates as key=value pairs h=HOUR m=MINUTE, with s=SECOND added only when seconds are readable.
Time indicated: h=12 m=42
